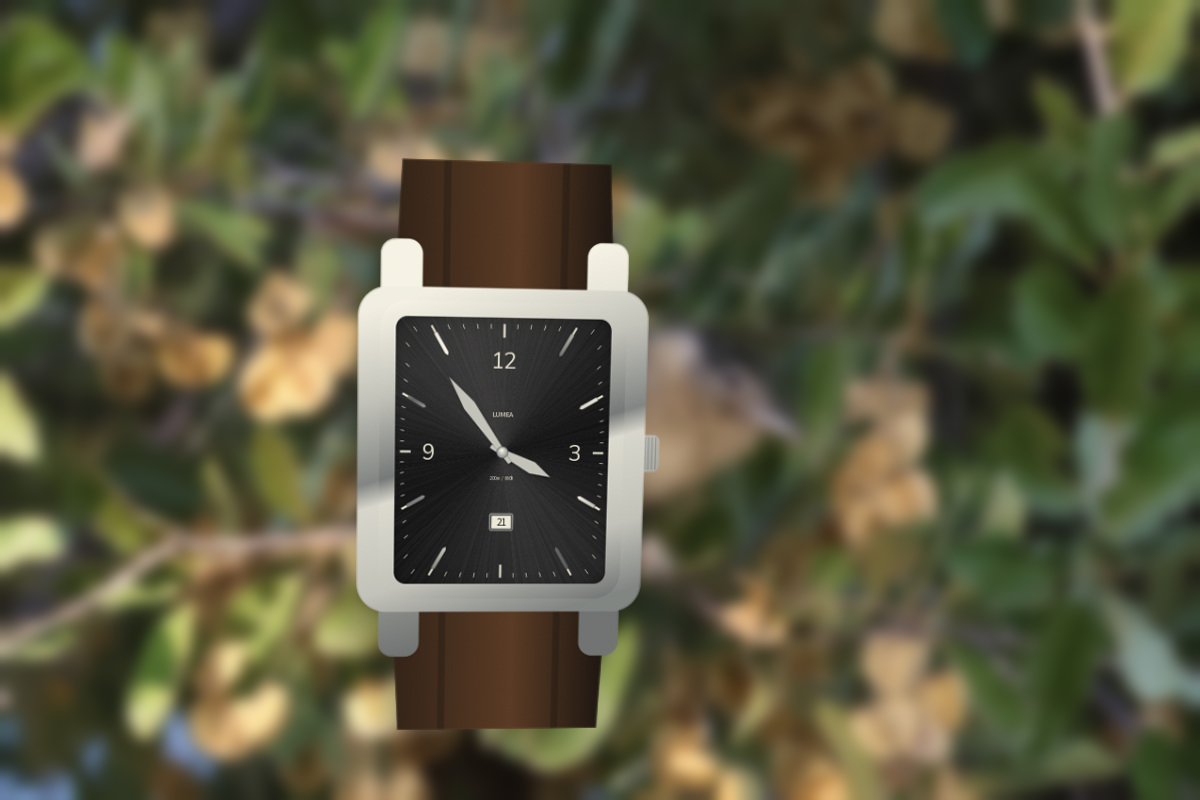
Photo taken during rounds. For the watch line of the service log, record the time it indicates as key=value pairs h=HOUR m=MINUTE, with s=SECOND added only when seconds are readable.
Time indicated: h=3 m=54
